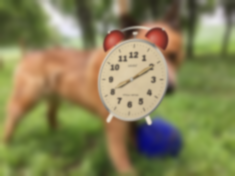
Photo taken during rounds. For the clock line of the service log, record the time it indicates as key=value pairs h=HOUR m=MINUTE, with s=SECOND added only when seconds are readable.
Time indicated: h=8 m=10
